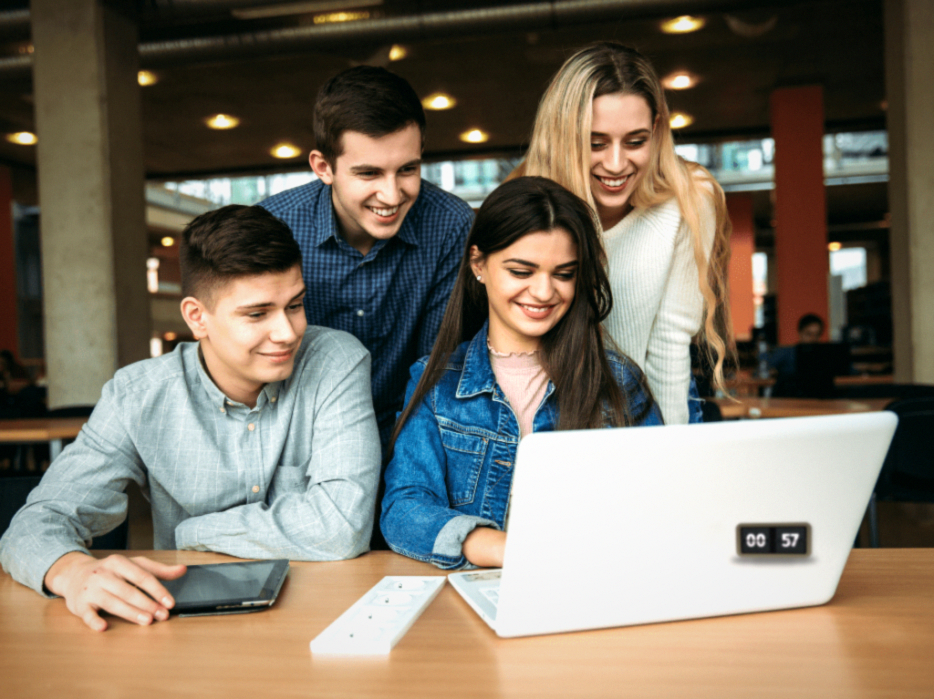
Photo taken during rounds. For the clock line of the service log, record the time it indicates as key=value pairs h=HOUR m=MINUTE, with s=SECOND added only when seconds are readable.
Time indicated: h=0 m=57
